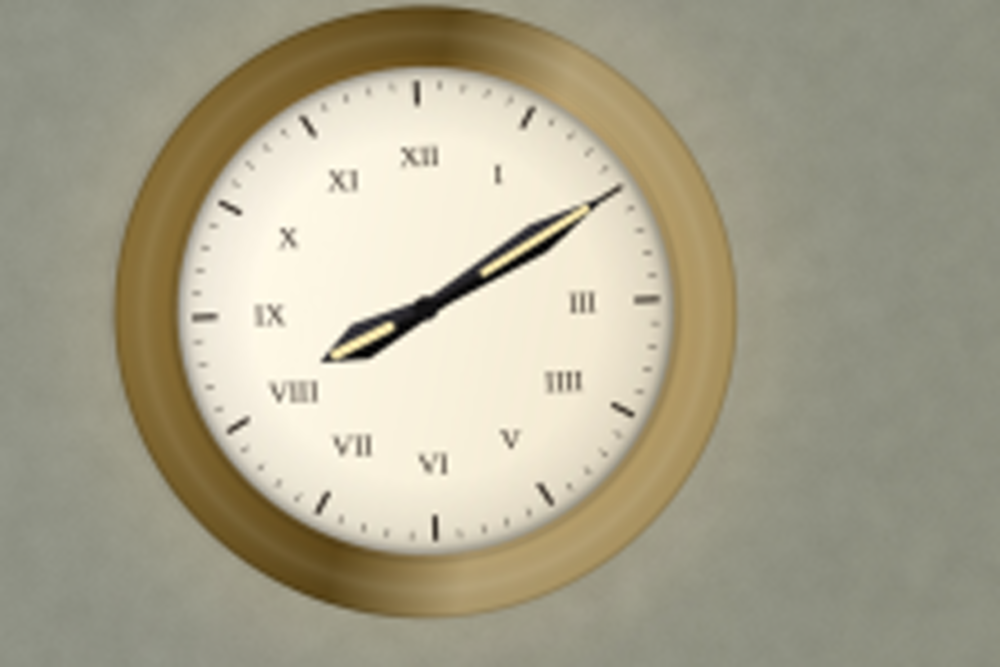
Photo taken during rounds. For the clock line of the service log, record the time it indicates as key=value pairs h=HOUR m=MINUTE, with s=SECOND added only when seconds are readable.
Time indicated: h=8 m=10
